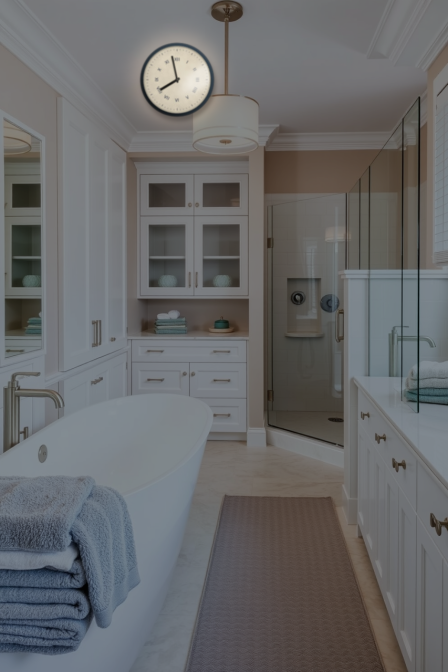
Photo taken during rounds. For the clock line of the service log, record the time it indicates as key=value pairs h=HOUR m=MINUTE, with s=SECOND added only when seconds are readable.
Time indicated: h=7 m=58
